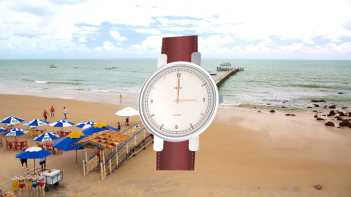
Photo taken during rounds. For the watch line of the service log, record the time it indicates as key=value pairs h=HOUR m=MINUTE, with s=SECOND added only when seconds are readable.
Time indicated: h=3 m=0
